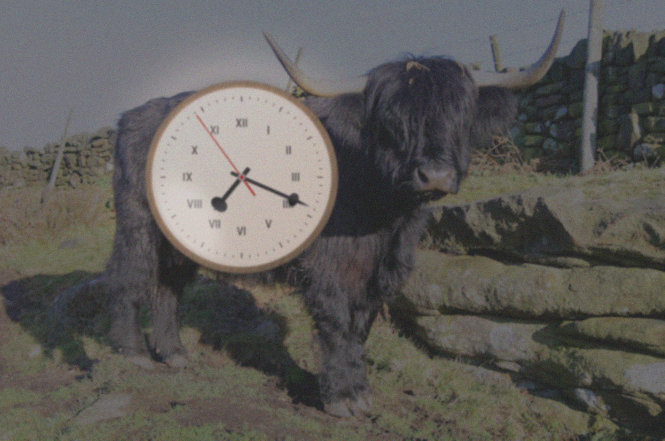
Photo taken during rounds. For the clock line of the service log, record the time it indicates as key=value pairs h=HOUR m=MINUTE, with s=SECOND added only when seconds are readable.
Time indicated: h=7 m=18 s=54
